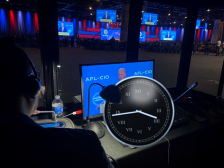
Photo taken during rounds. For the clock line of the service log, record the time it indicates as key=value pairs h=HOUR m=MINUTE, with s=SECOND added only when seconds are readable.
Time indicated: h=3 m=44
